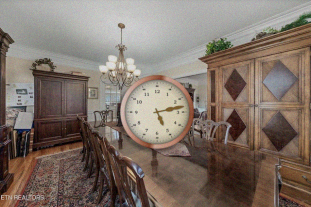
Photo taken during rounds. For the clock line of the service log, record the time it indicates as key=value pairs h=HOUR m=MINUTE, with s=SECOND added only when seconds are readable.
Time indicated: h=5 m=13
